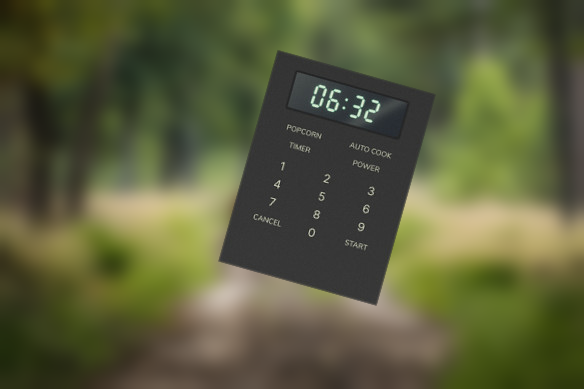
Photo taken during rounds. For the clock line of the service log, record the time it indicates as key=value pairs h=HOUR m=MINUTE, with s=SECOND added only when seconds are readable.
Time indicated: h=6 m=32
